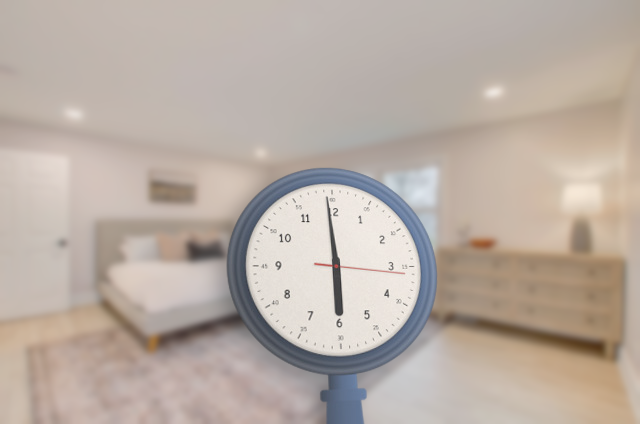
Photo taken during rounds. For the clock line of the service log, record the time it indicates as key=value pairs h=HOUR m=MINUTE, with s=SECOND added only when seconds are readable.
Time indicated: h=5 m=59 s=16
